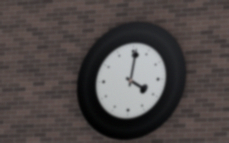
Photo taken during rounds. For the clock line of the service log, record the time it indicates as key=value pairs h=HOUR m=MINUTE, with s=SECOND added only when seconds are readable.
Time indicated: h=4 m=1
